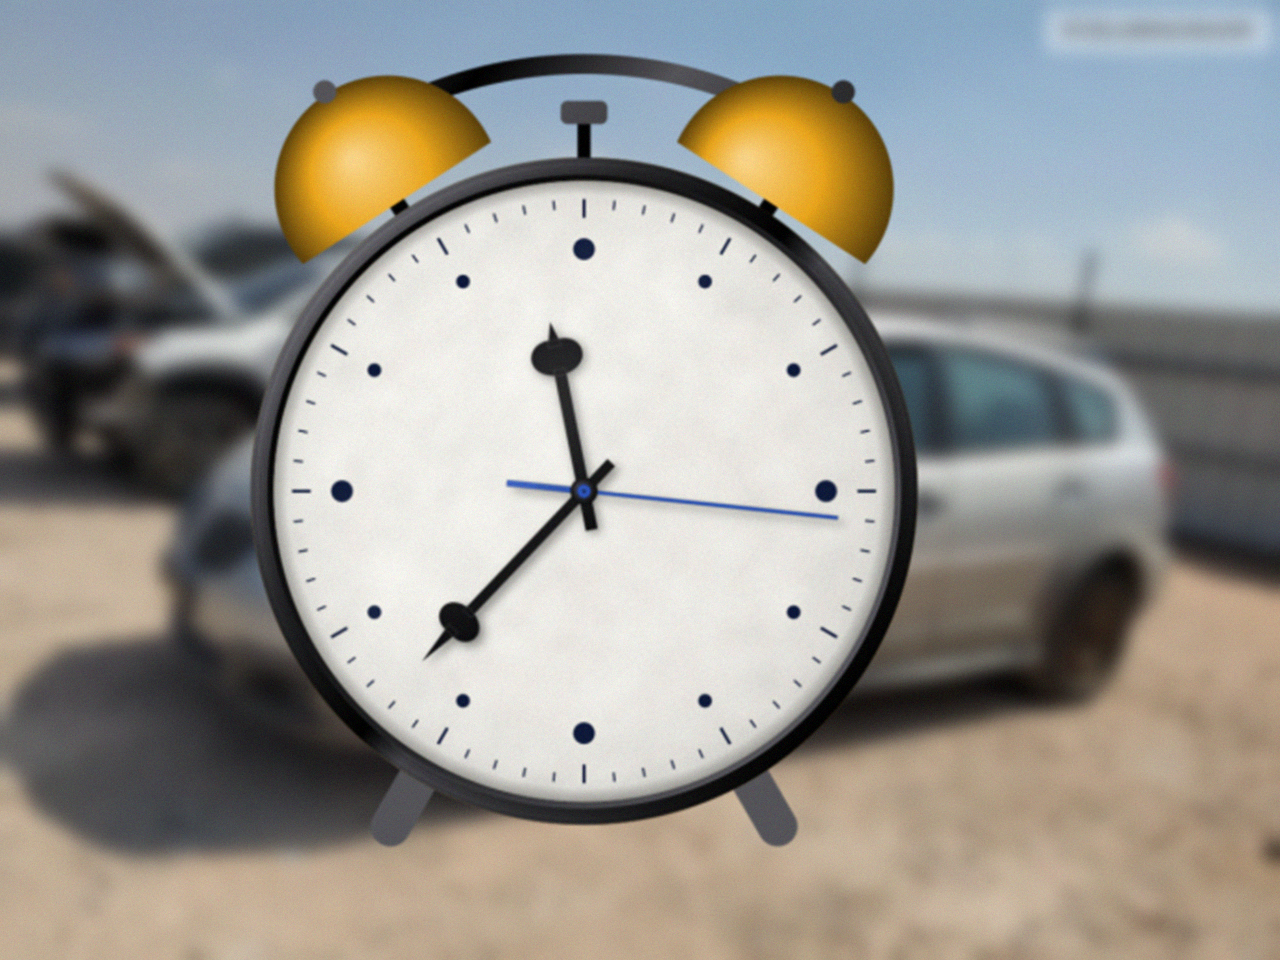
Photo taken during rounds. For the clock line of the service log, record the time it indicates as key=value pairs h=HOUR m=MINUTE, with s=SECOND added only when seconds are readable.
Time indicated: h=11 m=37 s=16
